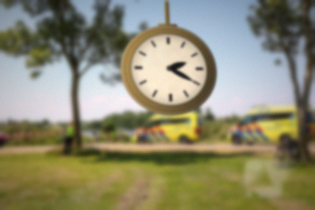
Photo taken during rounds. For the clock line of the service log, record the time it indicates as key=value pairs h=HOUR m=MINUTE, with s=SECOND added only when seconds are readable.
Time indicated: h=2 m=20
